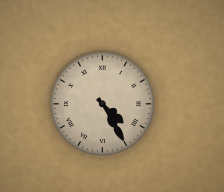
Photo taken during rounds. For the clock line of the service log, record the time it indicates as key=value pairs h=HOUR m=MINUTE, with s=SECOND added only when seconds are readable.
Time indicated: h=4 m=25
